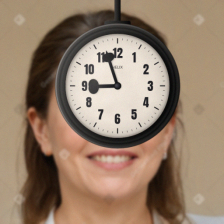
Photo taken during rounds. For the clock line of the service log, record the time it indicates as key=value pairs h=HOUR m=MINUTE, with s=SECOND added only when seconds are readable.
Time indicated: h=8 m=57
